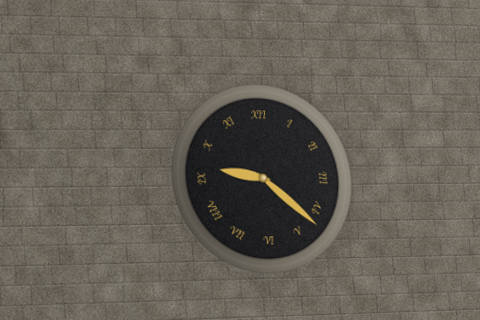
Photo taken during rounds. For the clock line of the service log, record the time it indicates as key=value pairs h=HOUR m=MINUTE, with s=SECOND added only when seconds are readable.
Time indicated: h=9 m=22
